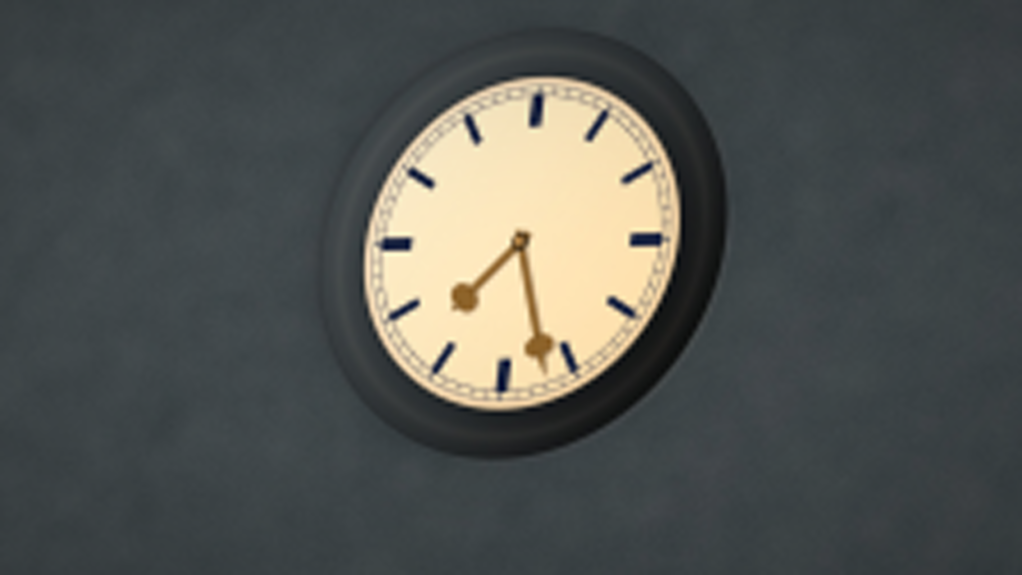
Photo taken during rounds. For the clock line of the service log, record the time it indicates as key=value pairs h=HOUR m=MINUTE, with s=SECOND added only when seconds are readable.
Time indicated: h=7 m=27
